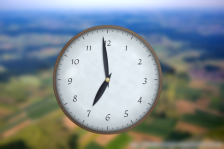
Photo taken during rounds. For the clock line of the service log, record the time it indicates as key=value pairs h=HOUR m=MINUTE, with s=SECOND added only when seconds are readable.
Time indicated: h=6 m=59
